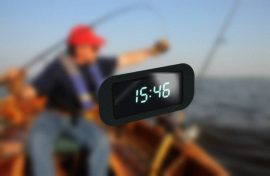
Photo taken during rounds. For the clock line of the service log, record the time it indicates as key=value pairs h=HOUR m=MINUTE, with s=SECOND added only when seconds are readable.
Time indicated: h=15 m=46
